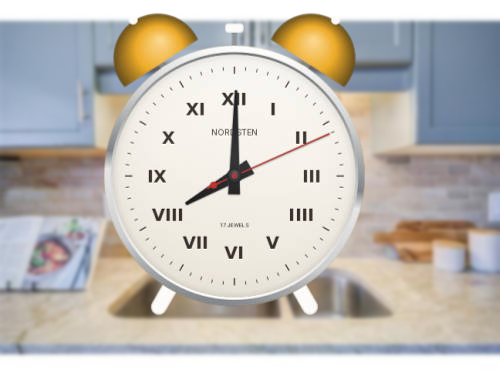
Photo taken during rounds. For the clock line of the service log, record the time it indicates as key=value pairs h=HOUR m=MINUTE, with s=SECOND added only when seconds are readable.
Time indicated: h=8 m=0 s=11
